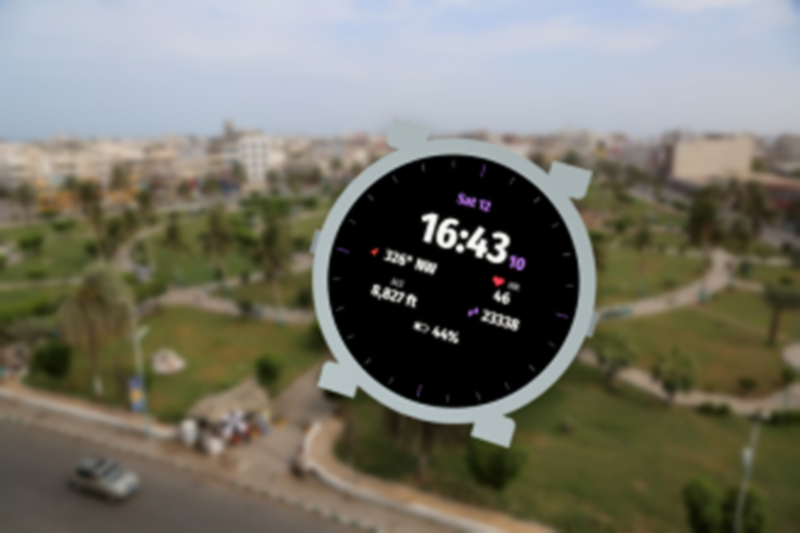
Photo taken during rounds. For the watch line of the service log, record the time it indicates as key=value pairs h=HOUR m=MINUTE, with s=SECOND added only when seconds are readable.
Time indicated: h=16 m=43
